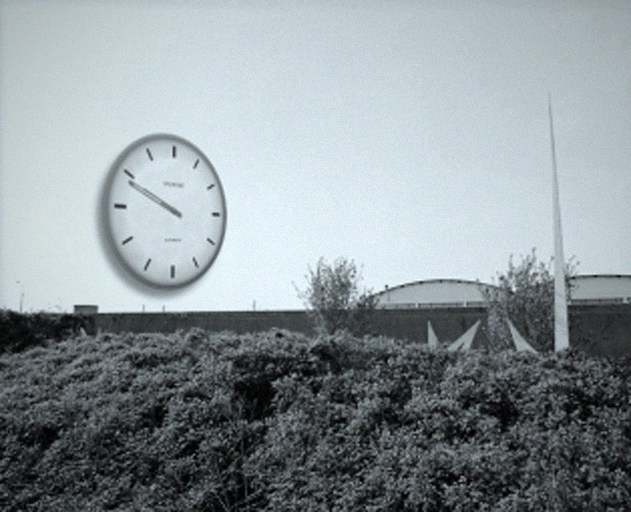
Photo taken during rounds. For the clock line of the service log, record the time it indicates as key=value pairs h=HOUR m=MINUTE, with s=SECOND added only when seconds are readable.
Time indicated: h=9 m=49
